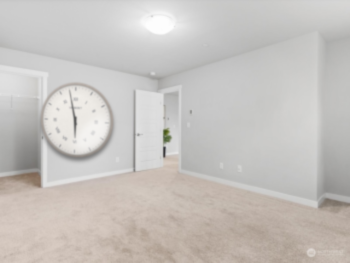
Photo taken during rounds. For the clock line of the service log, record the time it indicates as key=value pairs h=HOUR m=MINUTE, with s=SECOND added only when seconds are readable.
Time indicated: h=5 m=58
